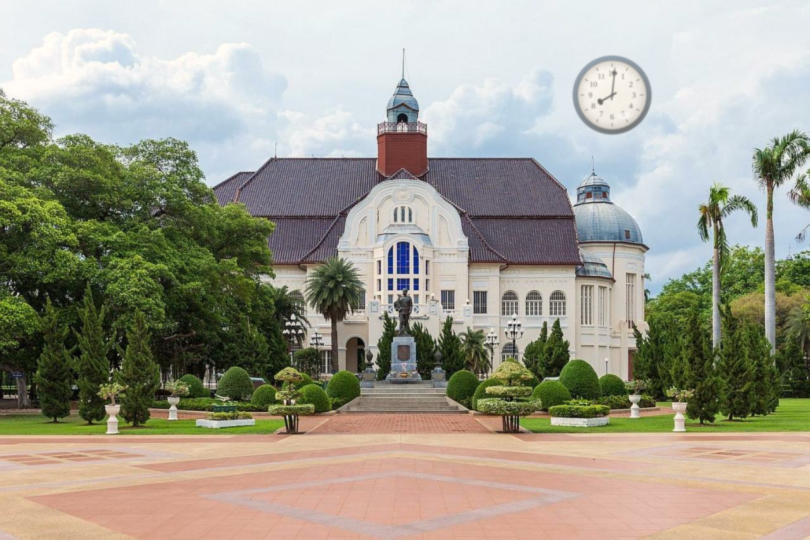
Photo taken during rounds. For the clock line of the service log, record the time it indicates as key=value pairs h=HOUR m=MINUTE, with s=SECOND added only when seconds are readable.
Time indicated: h=8 m=1
